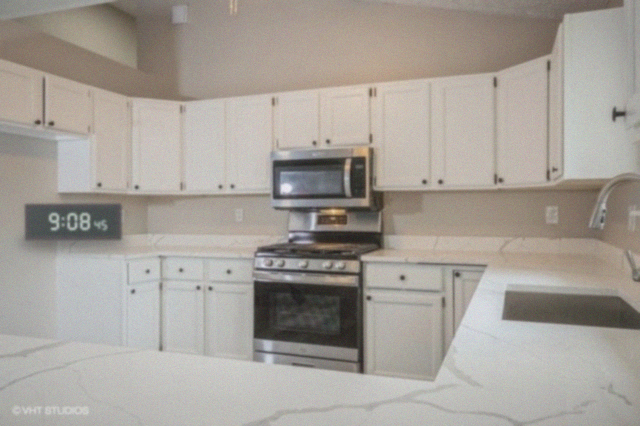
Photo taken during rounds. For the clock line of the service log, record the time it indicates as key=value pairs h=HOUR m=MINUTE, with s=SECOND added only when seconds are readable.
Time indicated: h=9 m=8
